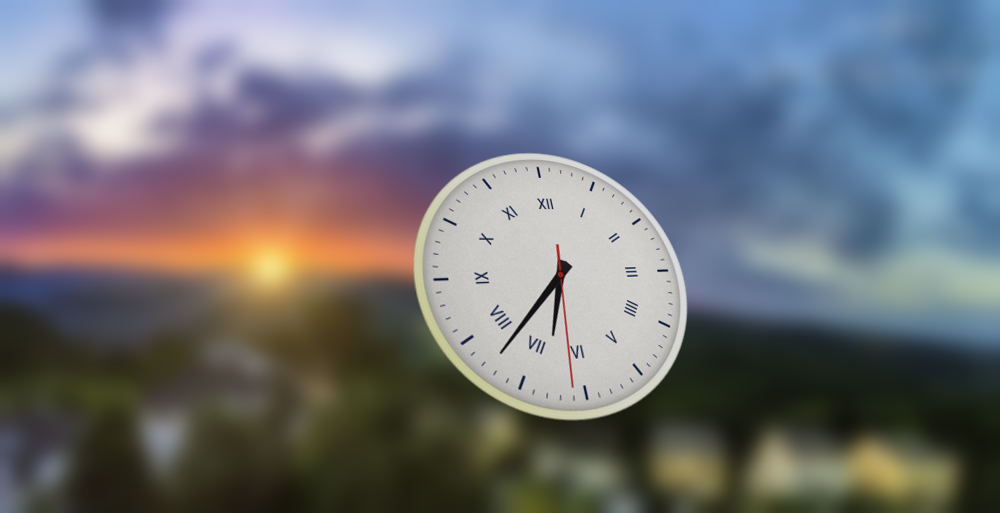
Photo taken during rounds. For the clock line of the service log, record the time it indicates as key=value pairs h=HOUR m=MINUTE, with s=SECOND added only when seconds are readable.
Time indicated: h=6 m=37 s=31
